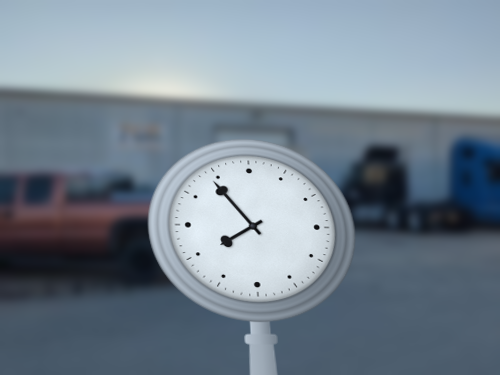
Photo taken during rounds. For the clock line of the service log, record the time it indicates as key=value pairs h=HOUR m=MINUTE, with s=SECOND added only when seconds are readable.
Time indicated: h=7 m=54
